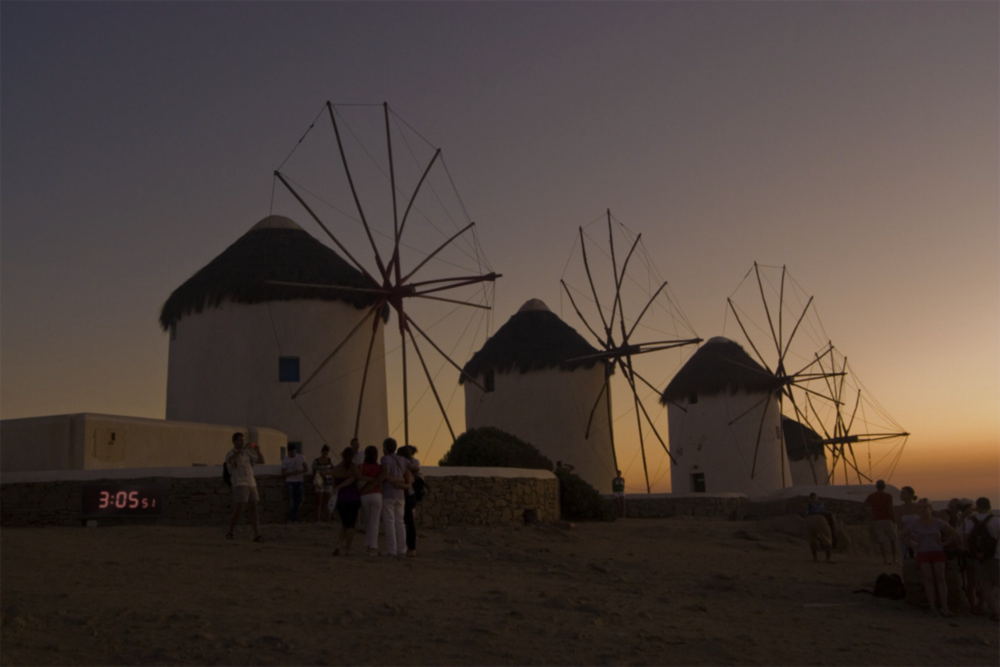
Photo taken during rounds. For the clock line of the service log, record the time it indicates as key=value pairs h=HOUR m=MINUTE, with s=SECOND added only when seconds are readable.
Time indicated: h=3 m=5
